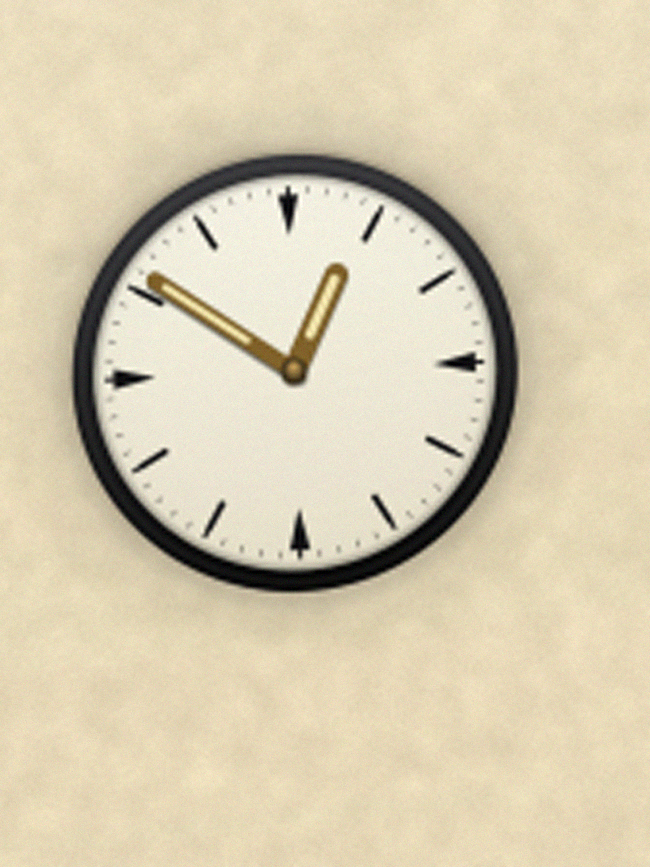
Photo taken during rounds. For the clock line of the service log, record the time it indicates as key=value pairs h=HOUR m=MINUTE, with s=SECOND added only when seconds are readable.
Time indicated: h=12 m=51
